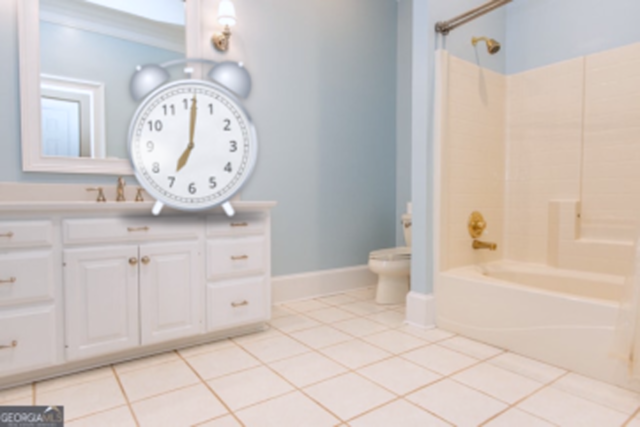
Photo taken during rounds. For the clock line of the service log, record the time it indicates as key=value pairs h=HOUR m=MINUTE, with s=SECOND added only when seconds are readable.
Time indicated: h=7 m=1
